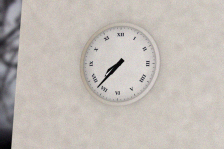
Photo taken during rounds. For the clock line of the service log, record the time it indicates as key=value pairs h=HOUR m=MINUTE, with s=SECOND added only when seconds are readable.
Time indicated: h=7 m=37
